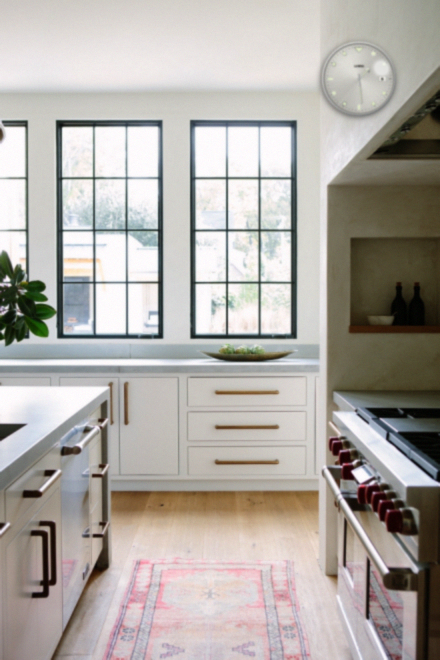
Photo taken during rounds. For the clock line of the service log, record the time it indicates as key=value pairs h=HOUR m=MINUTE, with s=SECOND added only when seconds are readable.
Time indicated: h=1 m=29
